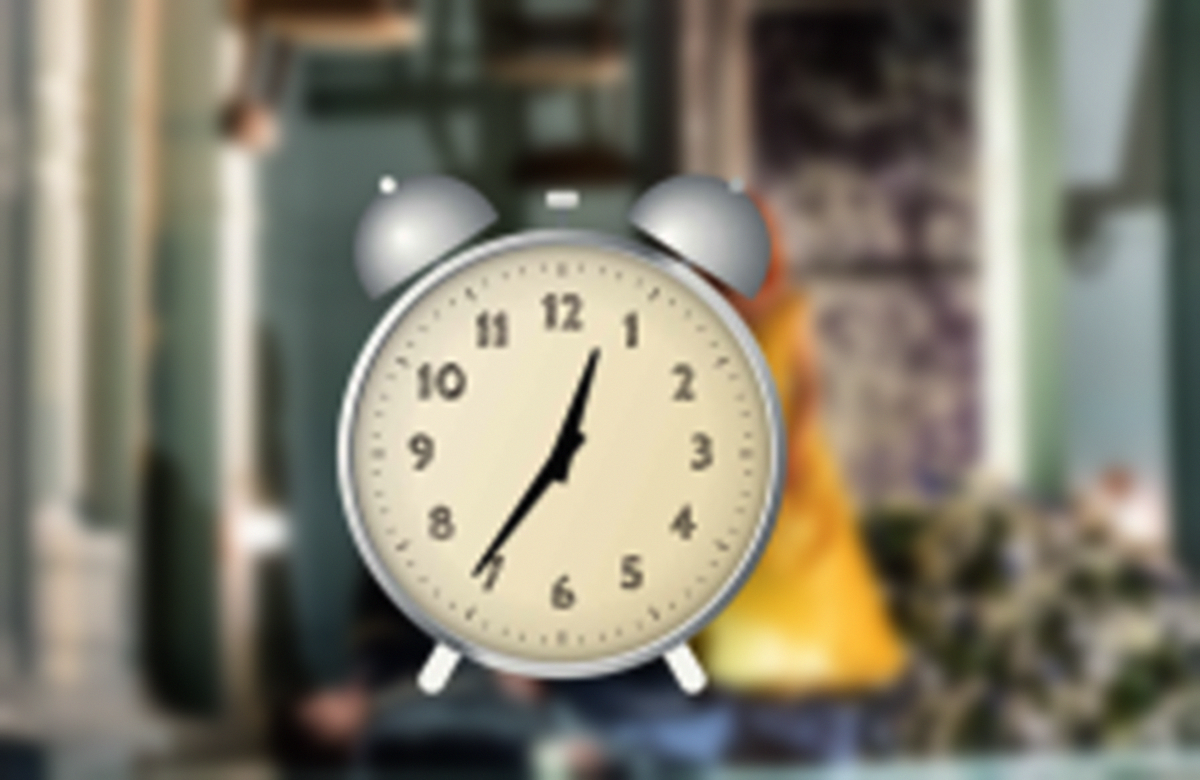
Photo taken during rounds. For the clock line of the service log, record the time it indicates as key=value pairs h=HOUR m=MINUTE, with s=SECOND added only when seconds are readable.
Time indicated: h=12 m=36
